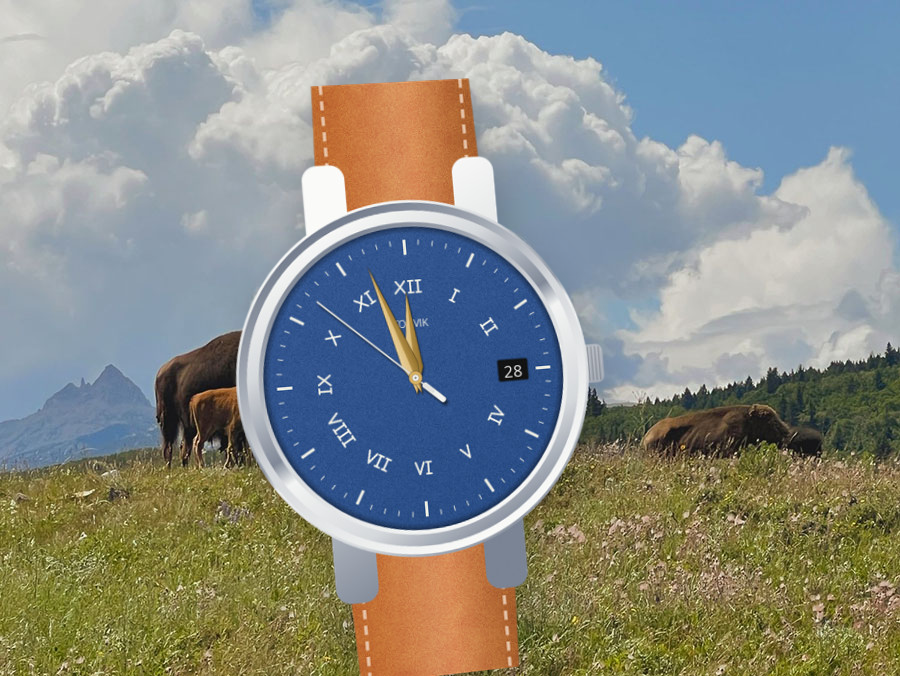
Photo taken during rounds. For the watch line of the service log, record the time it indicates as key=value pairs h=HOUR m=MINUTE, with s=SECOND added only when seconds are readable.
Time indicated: h=11 m=56 s=52
